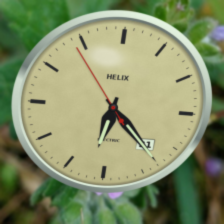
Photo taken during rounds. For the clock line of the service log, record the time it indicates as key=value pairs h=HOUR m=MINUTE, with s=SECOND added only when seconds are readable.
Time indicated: h=6 m=22 s=54
